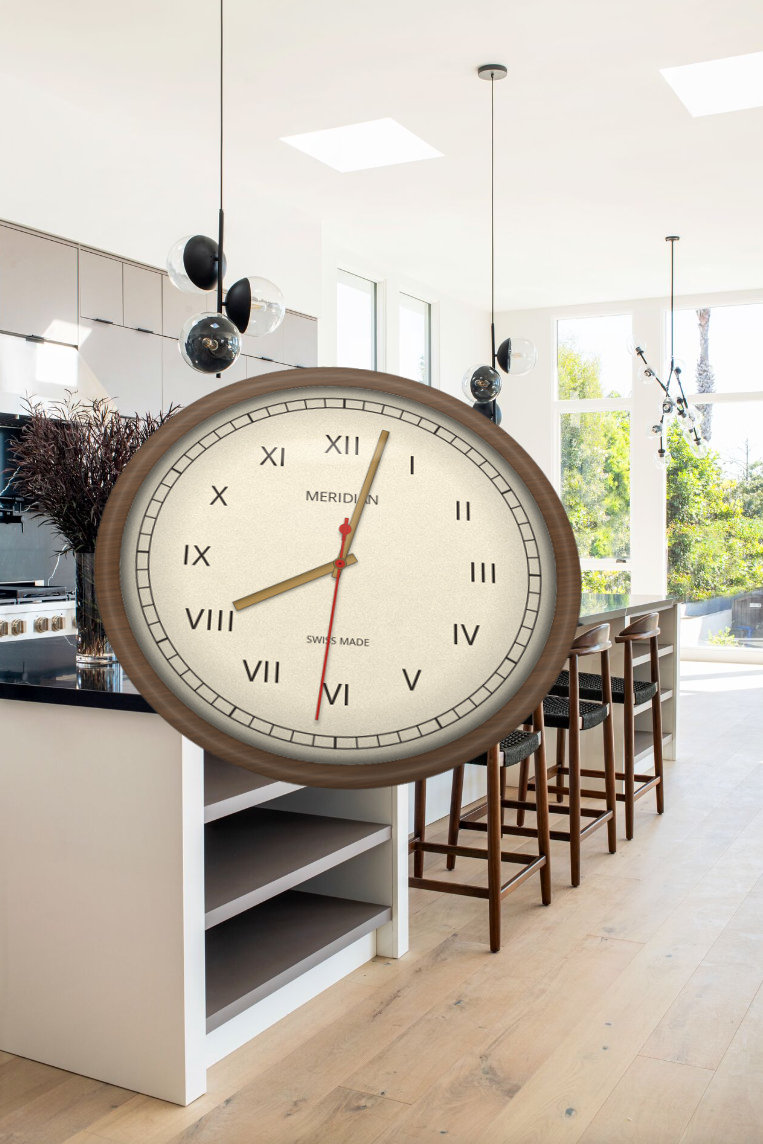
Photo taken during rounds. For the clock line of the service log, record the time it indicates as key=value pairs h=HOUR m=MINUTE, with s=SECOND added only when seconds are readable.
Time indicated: h=8 m=2 s=31
